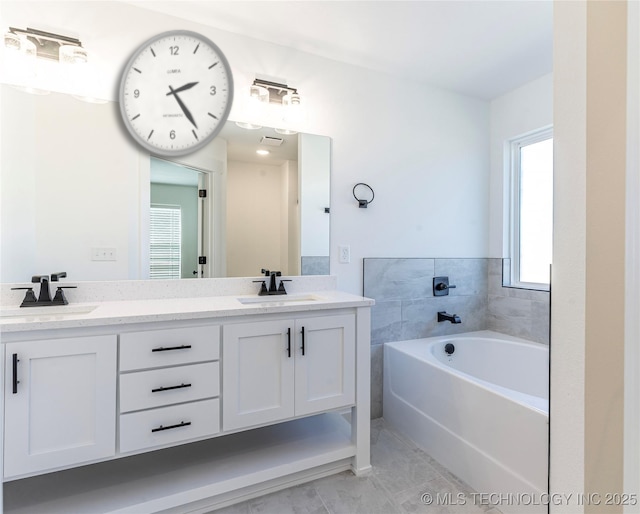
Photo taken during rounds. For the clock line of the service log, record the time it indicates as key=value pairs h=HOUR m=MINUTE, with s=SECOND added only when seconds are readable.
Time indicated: h=2 m=24
